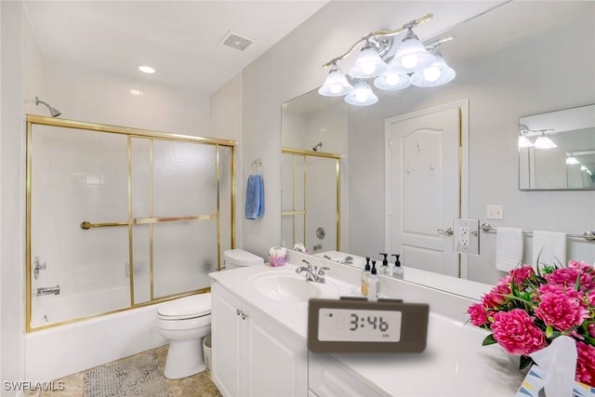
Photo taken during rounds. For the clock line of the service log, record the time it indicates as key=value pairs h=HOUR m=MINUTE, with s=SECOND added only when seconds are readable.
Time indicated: h=3 m=46
